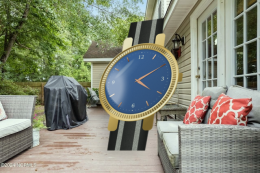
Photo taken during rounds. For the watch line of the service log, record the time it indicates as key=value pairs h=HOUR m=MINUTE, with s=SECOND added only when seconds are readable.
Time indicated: h=4 m=10
